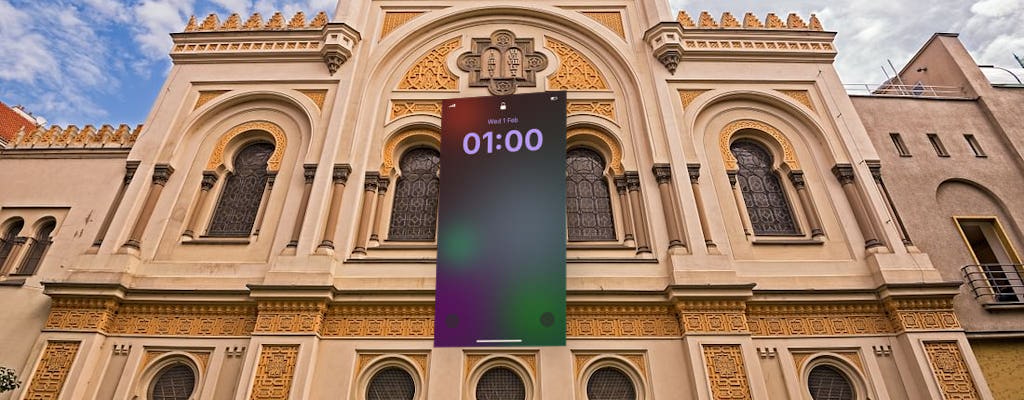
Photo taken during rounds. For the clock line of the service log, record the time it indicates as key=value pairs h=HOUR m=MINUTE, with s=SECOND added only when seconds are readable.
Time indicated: h=1 m=0
